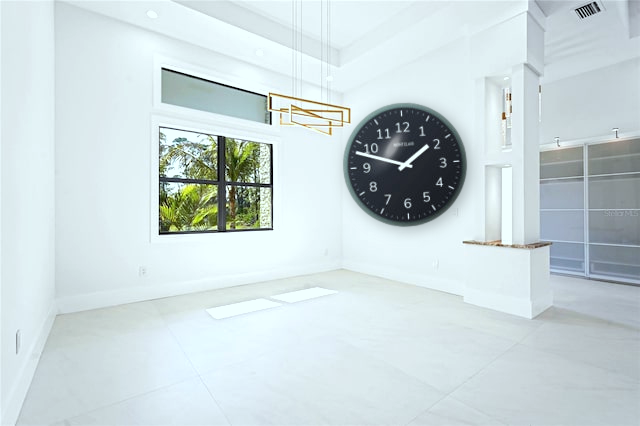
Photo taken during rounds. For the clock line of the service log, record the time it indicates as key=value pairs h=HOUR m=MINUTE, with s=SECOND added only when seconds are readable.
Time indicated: h=1 m=48
